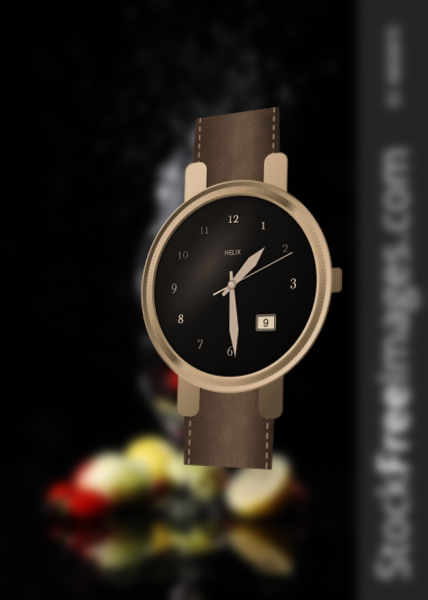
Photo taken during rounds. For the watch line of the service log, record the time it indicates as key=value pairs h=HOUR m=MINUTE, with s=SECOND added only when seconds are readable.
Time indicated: h=1 m=29 s=11
